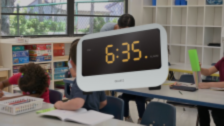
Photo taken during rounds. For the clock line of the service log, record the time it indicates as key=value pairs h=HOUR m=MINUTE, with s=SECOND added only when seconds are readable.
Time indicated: h=6 m=35
